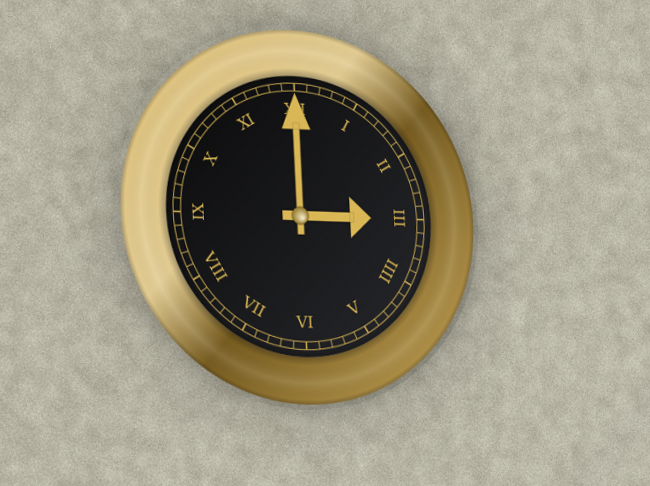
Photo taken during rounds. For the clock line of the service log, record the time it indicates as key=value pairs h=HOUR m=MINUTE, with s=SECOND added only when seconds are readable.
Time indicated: h=3 m=0
